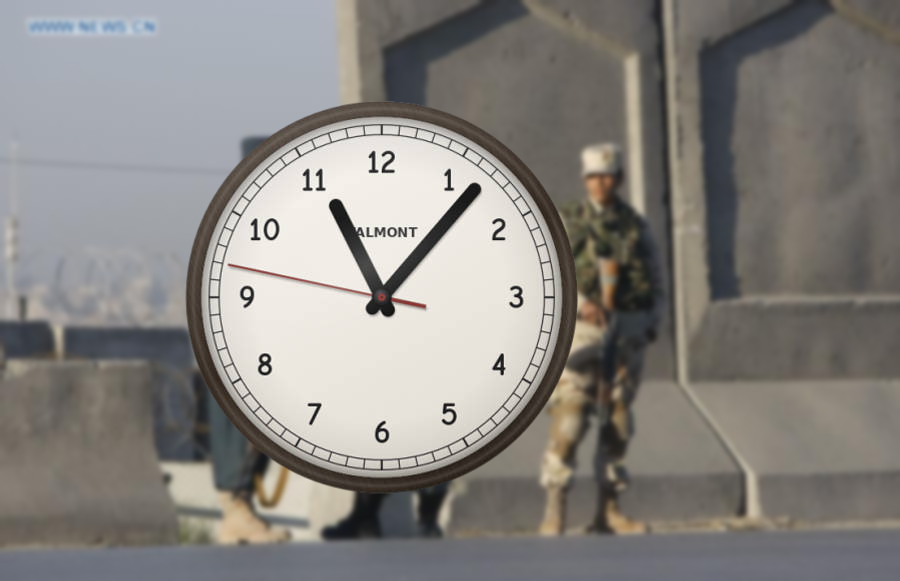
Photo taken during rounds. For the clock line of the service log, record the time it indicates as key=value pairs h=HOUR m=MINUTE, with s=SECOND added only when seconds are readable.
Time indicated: h=11 m=6 s=47
